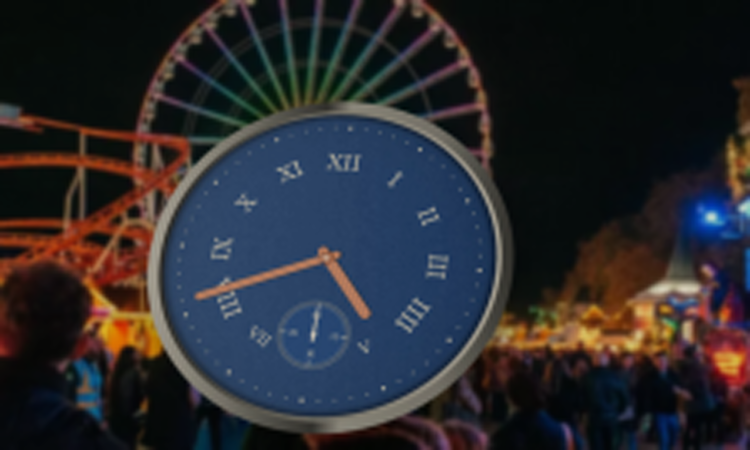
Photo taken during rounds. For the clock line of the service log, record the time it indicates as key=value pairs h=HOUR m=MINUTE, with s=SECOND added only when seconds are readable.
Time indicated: h=4 m=41
